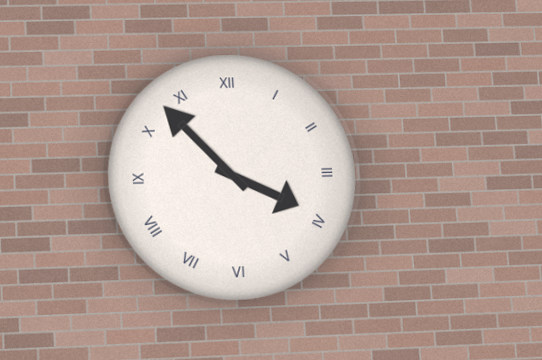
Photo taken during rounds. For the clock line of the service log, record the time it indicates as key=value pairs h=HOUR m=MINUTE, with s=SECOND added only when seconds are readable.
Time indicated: h=3 m=53
